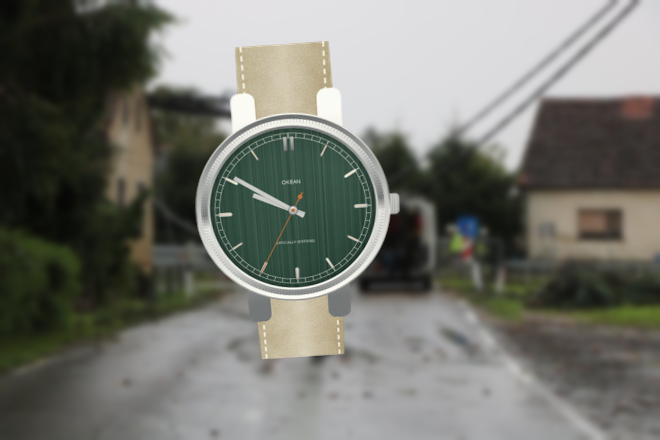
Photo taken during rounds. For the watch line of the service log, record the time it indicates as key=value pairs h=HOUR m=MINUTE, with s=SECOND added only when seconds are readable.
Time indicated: h=9 m=50 s=35
